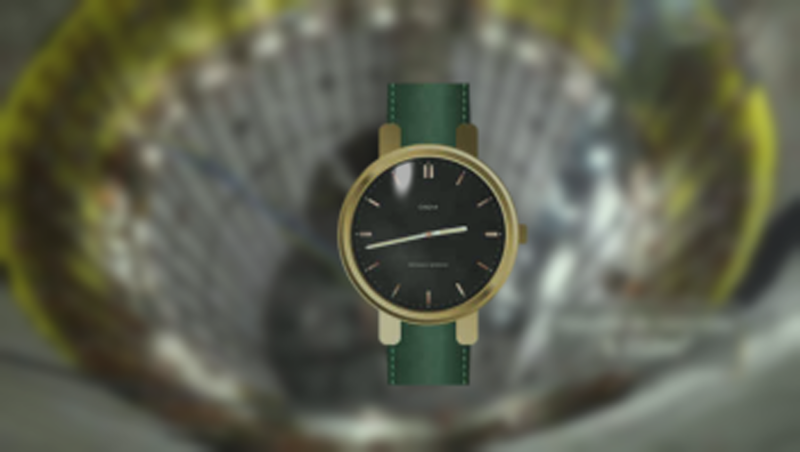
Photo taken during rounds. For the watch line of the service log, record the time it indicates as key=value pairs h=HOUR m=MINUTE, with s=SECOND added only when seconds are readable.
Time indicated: h=2 m=43
